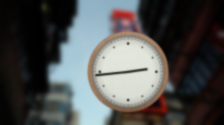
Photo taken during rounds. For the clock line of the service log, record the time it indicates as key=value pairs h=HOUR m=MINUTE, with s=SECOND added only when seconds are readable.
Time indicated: h=2 m=44
